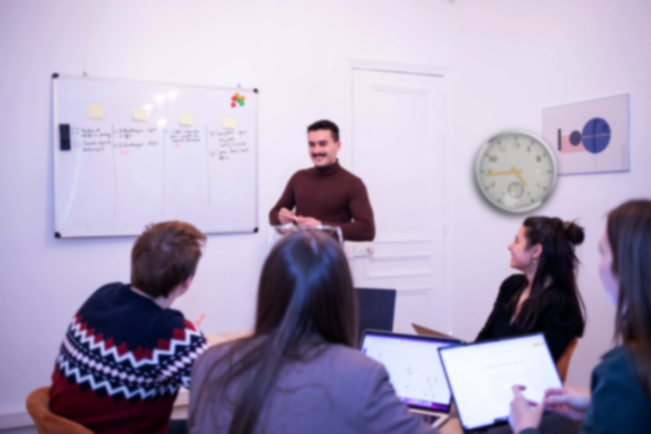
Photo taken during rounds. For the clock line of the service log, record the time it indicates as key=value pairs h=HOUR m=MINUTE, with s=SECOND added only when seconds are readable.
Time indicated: h=4 m=44
